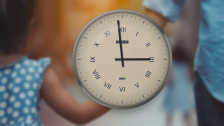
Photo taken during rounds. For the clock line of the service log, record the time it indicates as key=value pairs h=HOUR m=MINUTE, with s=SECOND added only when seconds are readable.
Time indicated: h=2 m=59
